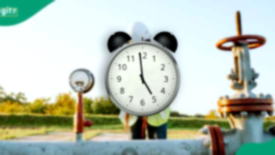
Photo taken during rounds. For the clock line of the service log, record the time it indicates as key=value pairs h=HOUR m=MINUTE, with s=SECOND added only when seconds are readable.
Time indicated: h=4 m=59
